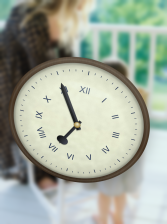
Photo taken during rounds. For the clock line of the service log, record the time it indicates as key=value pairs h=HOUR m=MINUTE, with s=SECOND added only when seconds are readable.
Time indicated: h=6 m=55
